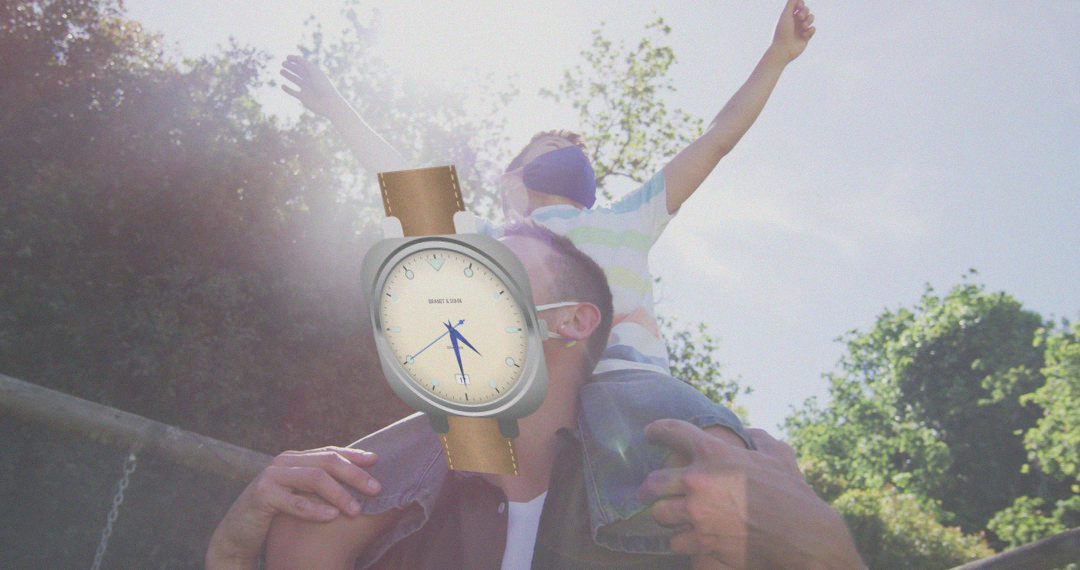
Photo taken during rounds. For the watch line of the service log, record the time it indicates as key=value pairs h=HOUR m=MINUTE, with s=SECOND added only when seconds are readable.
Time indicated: h=4 m=29 s=40
